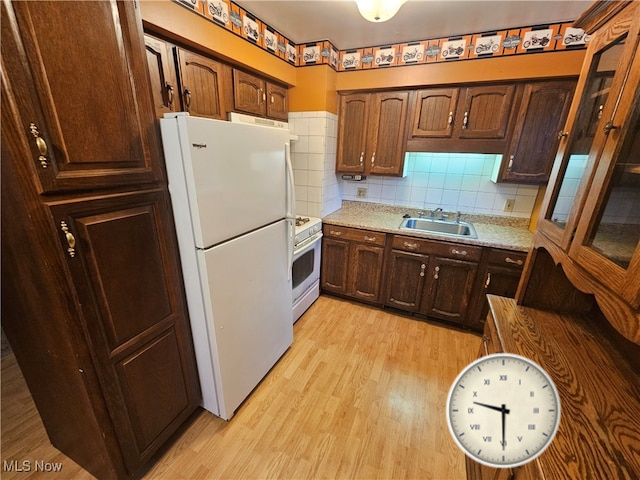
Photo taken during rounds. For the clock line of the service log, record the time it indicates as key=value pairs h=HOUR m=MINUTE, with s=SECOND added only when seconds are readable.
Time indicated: h=9 m=30
